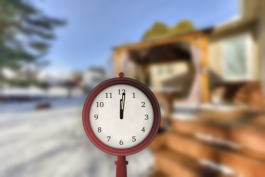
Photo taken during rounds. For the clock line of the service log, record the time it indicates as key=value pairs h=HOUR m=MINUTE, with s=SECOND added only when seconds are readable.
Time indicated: h=12 m=1
